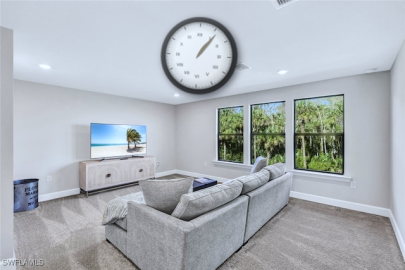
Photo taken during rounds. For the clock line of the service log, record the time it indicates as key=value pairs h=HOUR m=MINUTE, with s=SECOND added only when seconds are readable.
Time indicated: h=1 m=6
